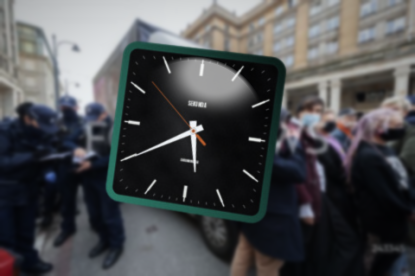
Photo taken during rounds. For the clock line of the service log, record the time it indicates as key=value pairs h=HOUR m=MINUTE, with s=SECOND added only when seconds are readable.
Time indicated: h=5 m=39 s=52
